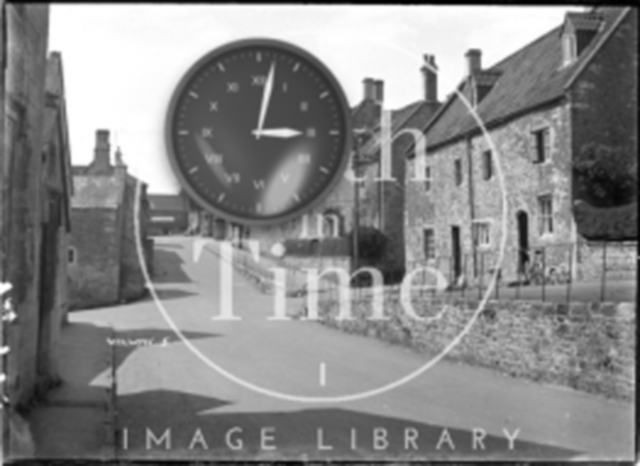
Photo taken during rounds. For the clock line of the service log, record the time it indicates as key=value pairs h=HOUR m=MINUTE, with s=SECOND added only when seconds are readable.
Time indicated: h=3 m=2
